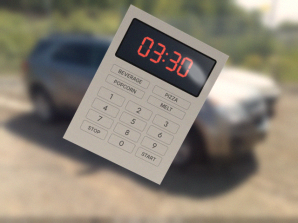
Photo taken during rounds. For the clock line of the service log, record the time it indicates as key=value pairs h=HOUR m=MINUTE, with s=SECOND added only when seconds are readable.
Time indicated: h=3 m=30
